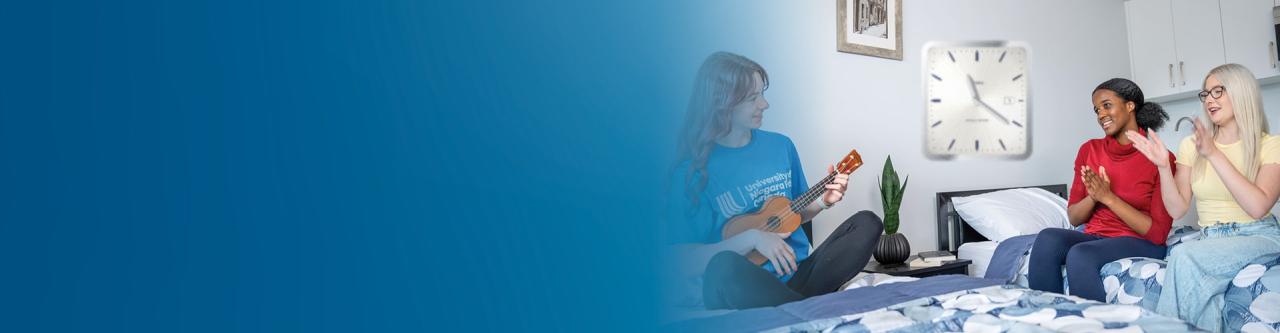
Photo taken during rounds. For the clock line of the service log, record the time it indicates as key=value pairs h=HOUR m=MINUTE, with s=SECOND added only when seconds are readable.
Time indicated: h=11 m=21
